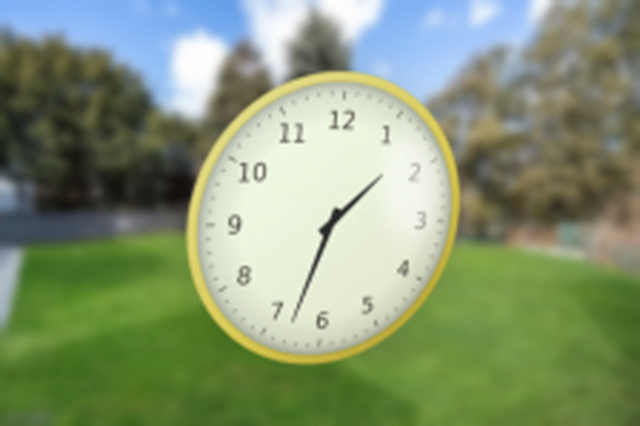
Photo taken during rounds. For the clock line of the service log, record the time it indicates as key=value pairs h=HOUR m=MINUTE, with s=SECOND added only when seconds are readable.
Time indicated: h=1 m=33
